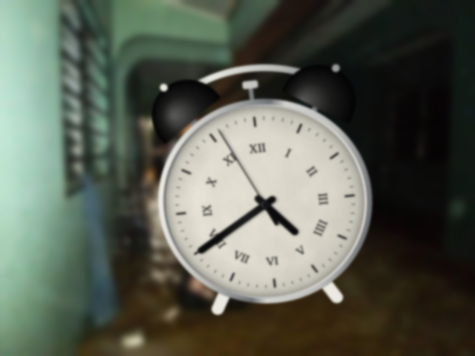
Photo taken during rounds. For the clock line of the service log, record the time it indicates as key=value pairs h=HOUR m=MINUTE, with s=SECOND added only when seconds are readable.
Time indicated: h=4 m=39 s=56
